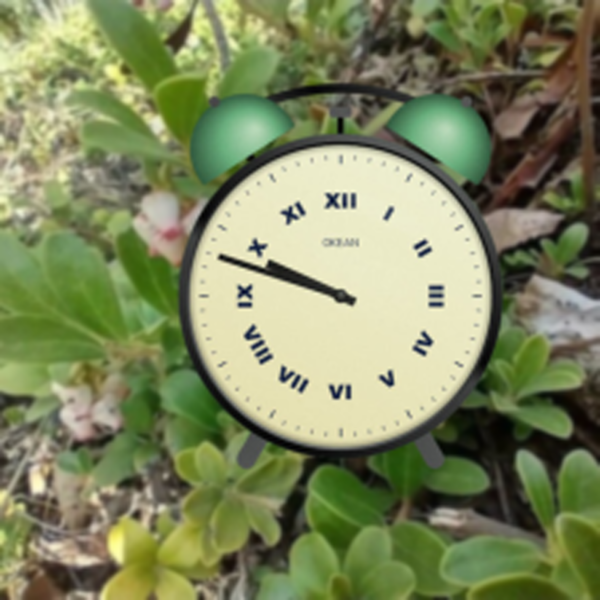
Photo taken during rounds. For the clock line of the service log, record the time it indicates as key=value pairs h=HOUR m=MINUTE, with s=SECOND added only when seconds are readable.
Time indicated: h=9 m=48
